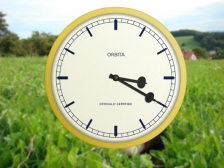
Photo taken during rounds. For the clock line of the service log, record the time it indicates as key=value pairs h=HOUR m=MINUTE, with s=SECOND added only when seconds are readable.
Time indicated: h=3 m=20
